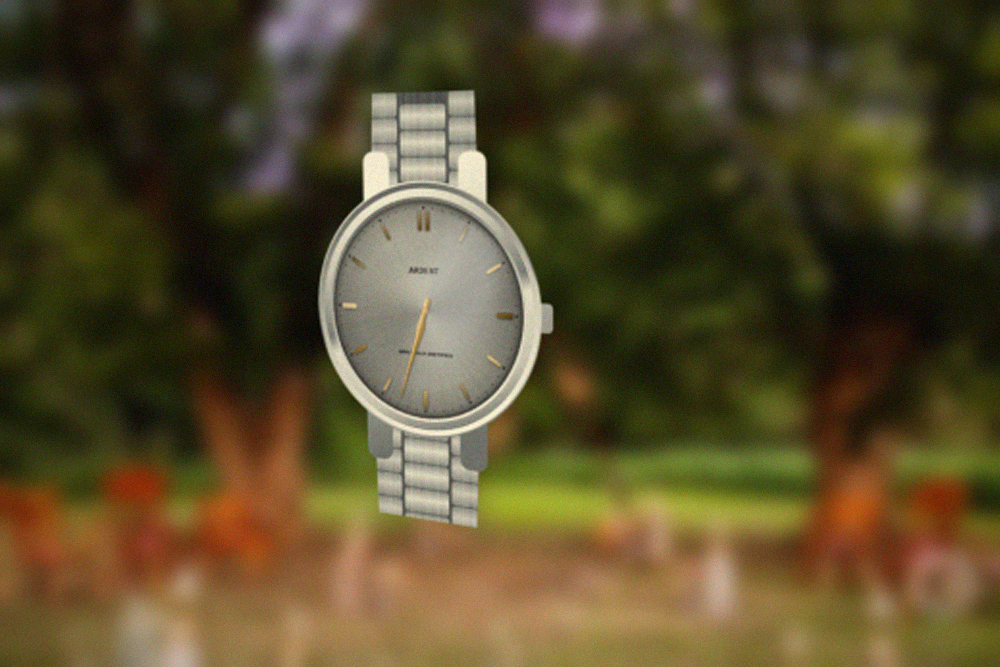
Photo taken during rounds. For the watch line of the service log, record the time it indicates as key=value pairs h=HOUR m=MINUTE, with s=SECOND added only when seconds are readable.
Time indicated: h=6 m=33
